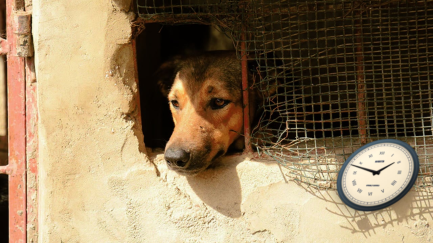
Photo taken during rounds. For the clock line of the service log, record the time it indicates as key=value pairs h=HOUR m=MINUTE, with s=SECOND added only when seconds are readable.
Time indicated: h=1 m=48
